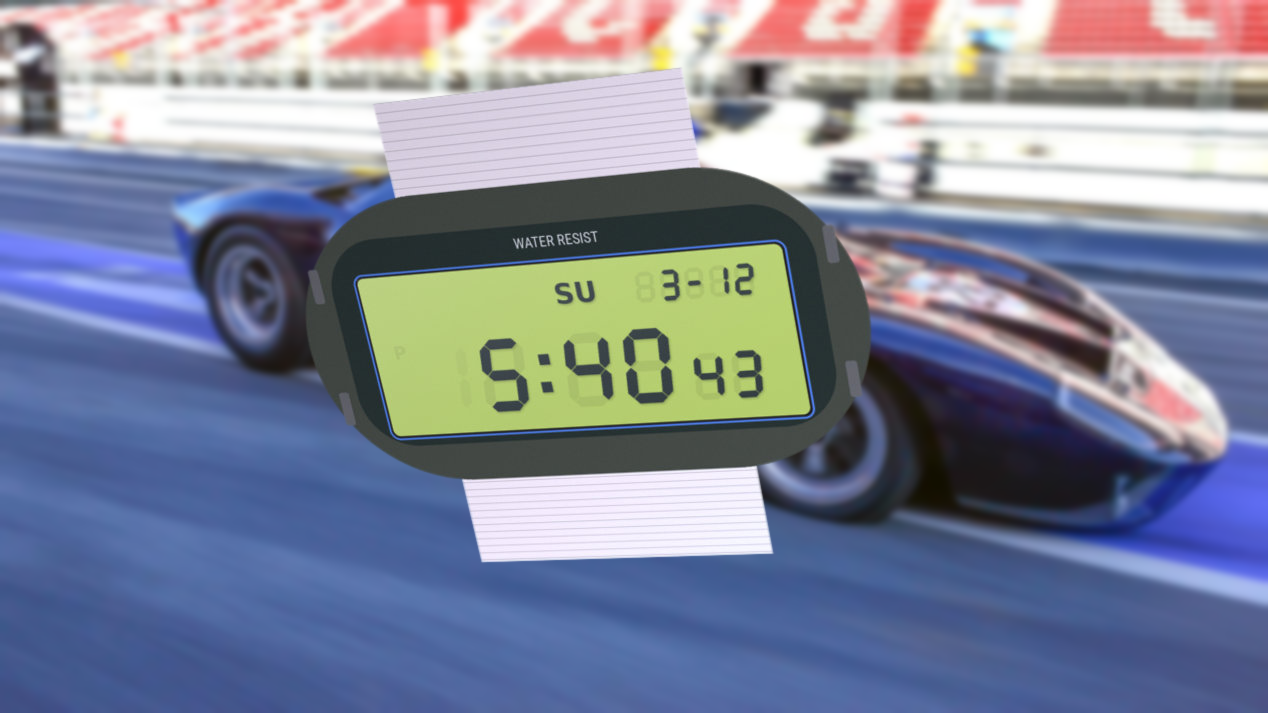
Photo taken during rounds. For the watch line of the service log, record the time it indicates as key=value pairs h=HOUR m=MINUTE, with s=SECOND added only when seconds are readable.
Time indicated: h=5 m=40 s=43
